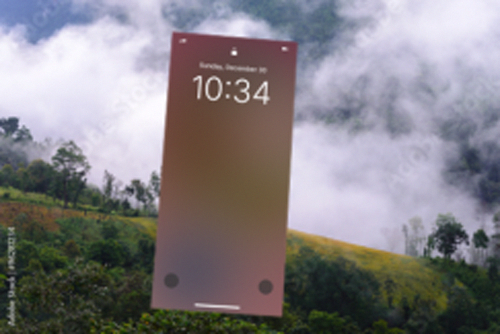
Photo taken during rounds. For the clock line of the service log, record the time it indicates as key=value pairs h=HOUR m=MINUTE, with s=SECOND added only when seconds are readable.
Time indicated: h=10 m=34
